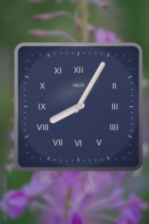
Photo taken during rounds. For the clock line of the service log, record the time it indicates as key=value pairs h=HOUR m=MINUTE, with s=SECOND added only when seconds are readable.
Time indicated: h=8 m=5
